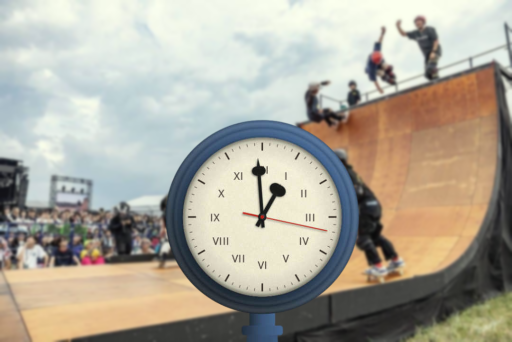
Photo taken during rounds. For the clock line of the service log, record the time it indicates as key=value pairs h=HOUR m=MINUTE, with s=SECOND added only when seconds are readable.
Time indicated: h=12 m=59 s=17
